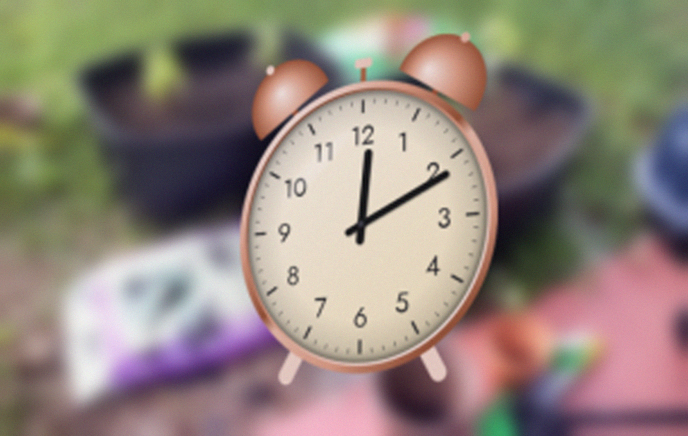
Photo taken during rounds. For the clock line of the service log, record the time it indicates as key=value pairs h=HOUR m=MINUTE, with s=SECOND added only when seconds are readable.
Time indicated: h=12 m=11
